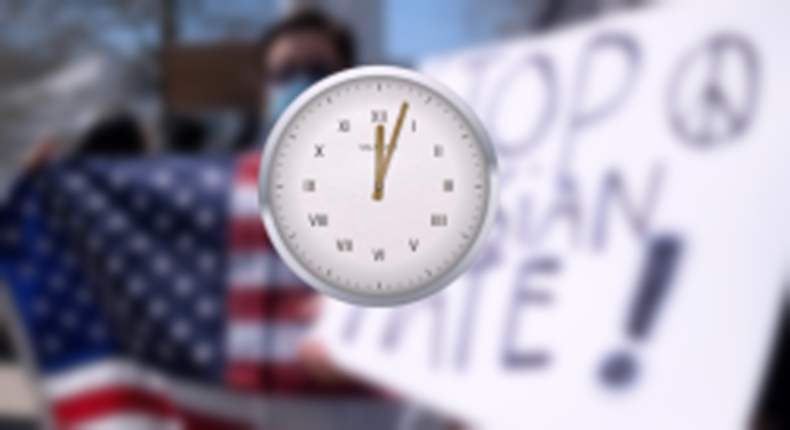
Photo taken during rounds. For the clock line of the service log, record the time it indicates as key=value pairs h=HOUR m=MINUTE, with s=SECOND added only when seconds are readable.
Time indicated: h=12 m=3
